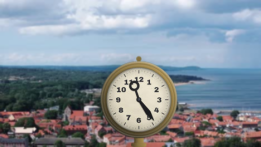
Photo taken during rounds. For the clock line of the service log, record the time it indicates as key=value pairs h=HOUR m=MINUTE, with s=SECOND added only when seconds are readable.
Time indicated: h=11 m=24
